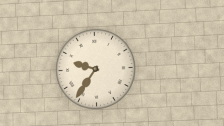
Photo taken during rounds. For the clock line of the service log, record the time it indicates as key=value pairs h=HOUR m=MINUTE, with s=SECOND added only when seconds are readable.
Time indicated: h=9 m=36
